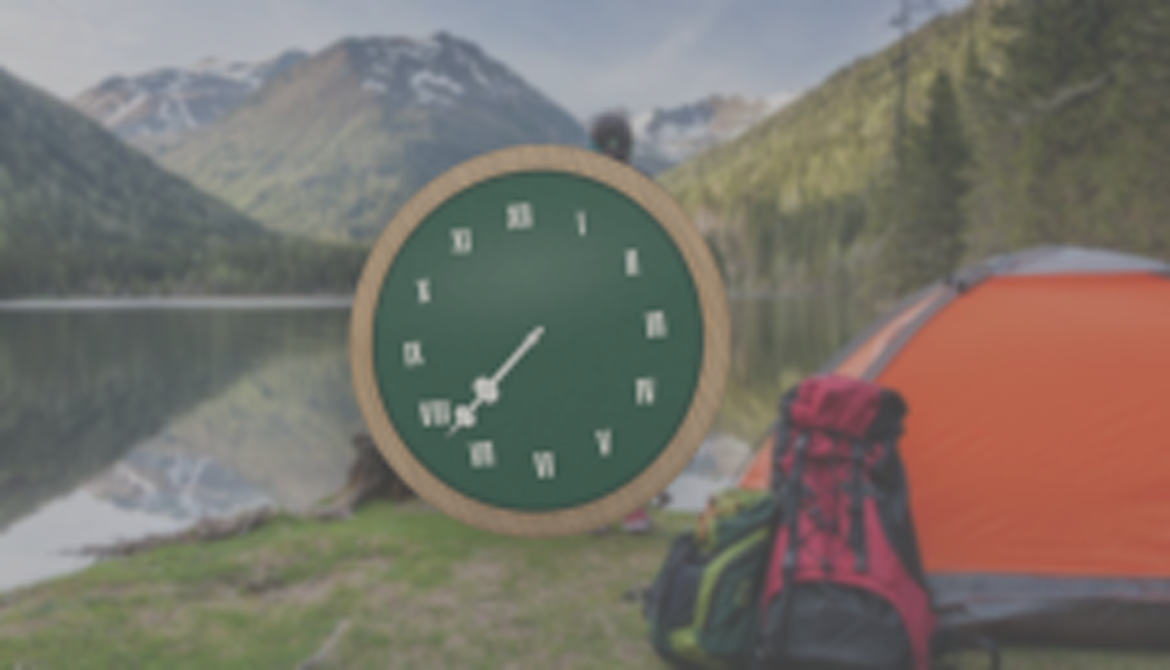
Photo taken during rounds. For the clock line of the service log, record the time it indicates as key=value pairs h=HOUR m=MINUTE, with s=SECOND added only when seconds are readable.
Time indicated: h=7 m=38
